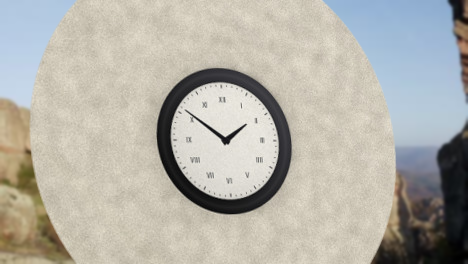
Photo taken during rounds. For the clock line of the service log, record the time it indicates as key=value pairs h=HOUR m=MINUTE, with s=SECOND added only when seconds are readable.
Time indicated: h=1 m=51
